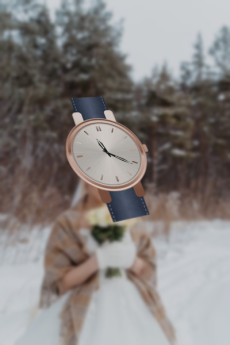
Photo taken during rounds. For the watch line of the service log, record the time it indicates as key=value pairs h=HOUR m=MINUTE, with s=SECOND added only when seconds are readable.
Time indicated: h=11 m=21
